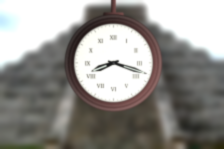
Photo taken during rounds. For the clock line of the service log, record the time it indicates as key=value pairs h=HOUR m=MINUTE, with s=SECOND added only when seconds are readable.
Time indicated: h=8 m=18
